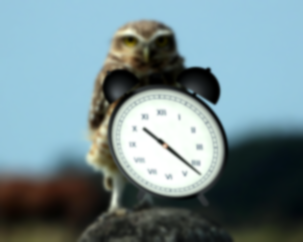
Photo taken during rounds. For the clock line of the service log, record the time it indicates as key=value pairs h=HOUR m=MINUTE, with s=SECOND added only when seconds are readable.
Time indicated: h=10 m=22
